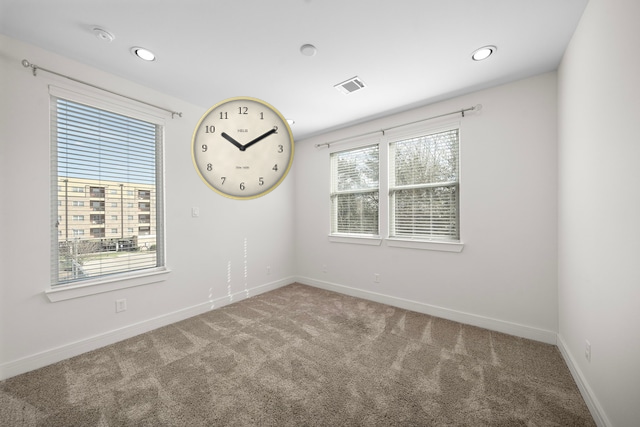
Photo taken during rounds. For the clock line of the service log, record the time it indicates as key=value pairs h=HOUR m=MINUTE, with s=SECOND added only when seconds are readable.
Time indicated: h=10 m=10
